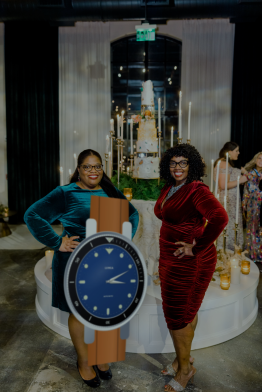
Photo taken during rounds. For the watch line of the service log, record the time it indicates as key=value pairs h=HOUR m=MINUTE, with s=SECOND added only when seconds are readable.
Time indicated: h=3 m=11
